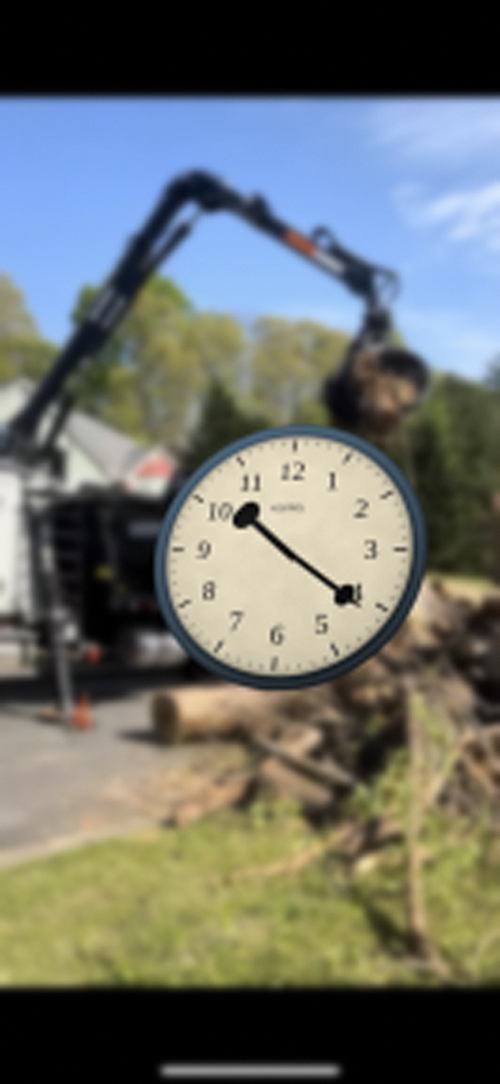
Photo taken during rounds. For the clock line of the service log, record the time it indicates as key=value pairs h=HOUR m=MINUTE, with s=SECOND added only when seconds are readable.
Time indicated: h=10 m=21
